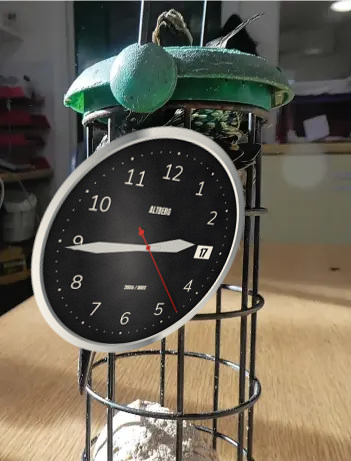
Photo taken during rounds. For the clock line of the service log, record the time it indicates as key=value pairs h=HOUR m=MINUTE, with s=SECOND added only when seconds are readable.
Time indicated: h=2 m=44 s=23
